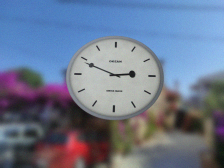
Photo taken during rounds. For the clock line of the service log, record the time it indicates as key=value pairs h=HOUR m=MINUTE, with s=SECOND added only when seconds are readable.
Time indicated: h=2 m=49
